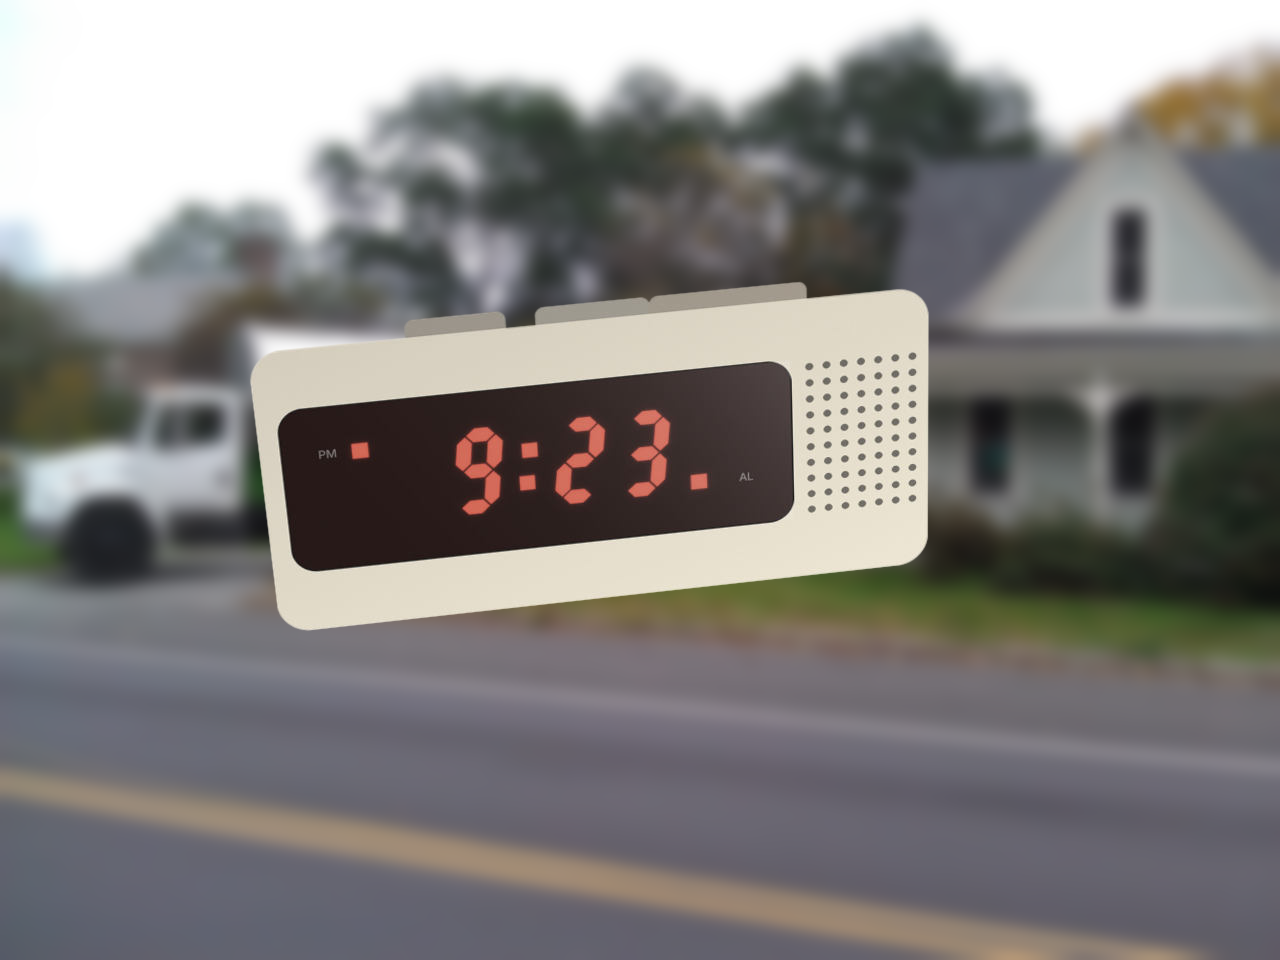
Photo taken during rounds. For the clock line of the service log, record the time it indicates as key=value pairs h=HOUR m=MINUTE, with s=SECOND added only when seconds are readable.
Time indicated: h=9 m=23
